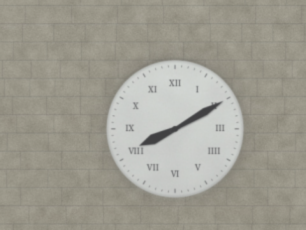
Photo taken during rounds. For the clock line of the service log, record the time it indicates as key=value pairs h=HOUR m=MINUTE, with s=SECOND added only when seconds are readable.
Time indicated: h=8 m=10
